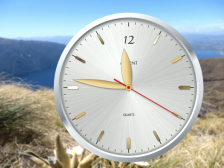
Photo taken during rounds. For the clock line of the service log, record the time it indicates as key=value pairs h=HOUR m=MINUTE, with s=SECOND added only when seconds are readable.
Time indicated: h=11 m=46 s=20
